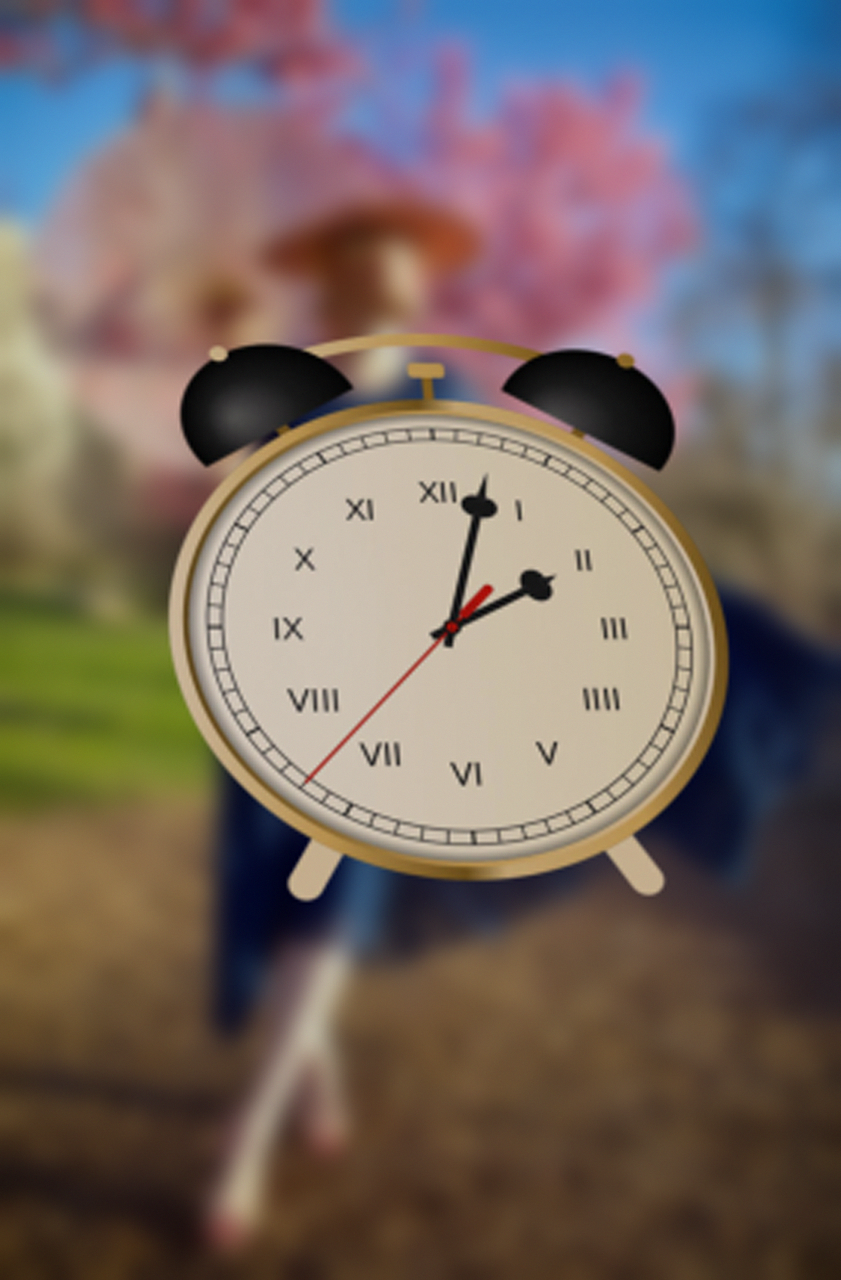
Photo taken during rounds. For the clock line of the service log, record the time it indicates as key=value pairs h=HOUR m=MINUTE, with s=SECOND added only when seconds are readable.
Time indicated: h=2 m=2 s=37
